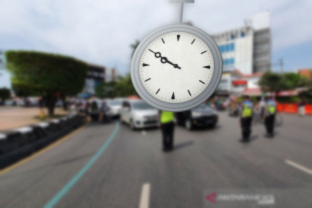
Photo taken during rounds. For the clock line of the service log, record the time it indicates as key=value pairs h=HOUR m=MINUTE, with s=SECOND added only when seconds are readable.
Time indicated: h=9 m=50
